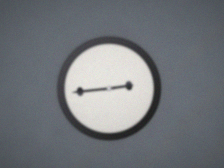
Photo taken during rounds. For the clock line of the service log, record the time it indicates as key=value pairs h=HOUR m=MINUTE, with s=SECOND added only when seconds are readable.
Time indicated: h=2 m=44
